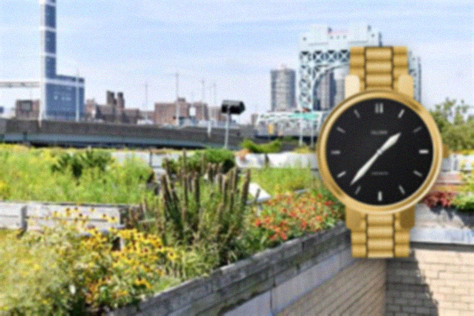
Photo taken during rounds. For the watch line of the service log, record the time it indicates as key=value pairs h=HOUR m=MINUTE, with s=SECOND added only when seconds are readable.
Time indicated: h=1 m=37
